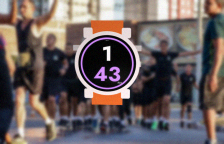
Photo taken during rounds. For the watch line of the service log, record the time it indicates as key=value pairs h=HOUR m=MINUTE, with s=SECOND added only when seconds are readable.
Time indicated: h=1 m=43
